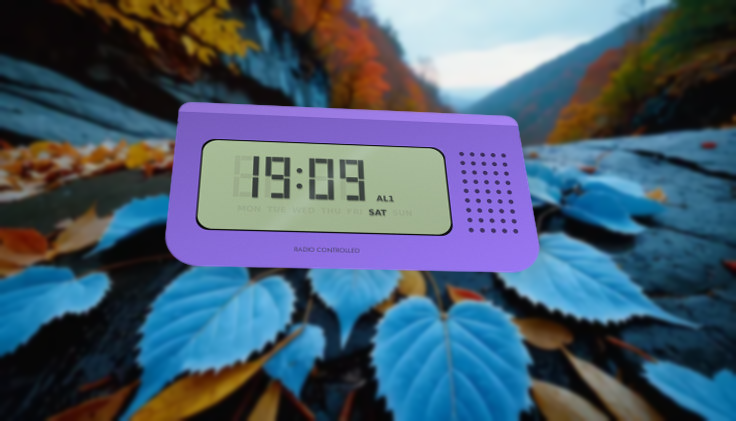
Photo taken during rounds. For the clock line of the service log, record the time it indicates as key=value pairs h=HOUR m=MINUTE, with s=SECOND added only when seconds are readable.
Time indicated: h=19 m=9
